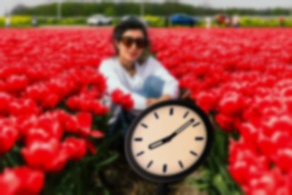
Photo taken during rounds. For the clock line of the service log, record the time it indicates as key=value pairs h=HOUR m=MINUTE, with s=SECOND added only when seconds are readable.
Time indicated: h=8 m=8
